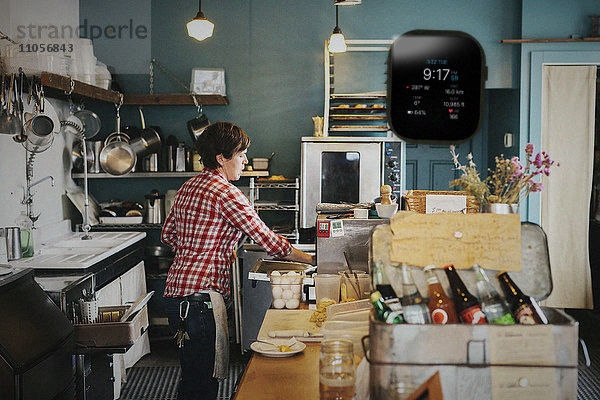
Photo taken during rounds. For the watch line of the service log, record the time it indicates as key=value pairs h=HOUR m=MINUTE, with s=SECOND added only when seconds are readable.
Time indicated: h=9 m=17
